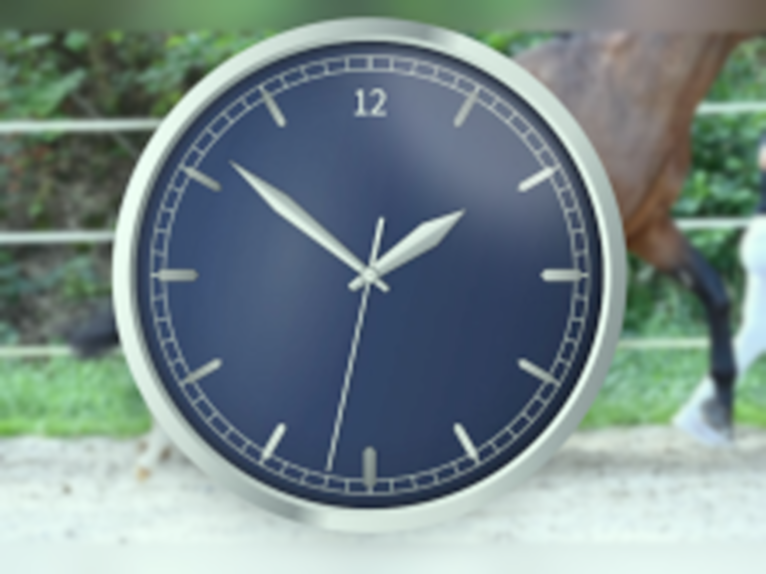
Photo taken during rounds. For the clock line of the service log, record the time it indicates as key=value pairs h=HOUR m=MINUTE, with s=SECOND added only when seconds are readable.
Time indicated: h=1 m=51 s=32
